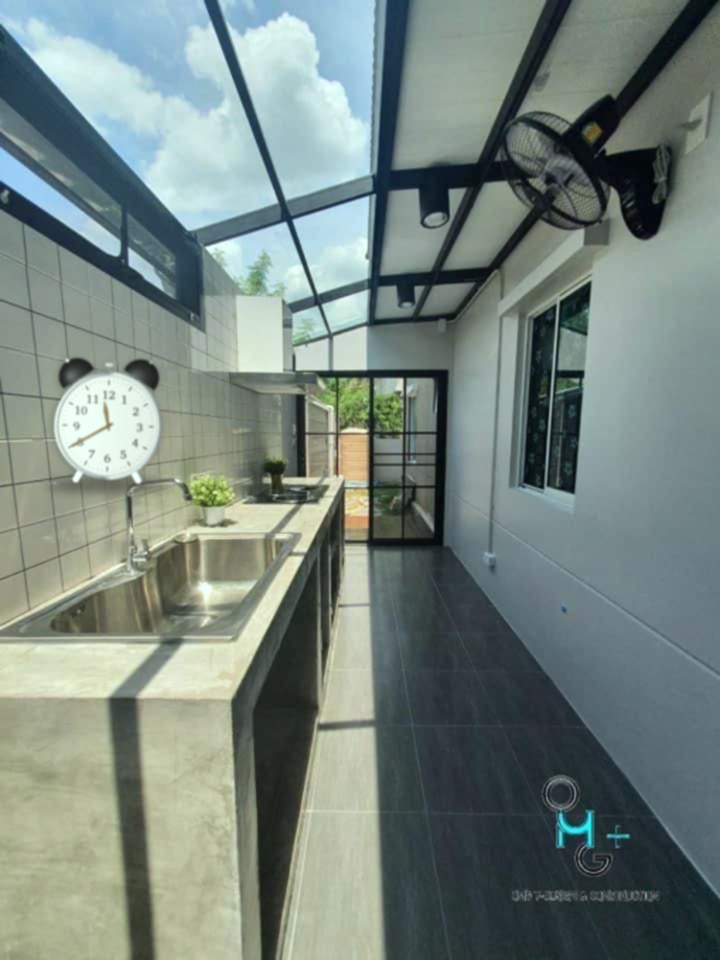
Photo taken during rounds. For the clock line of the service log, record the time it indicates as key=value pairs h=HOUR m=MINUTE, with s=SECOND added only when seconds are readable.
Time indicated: h=11 m=40
